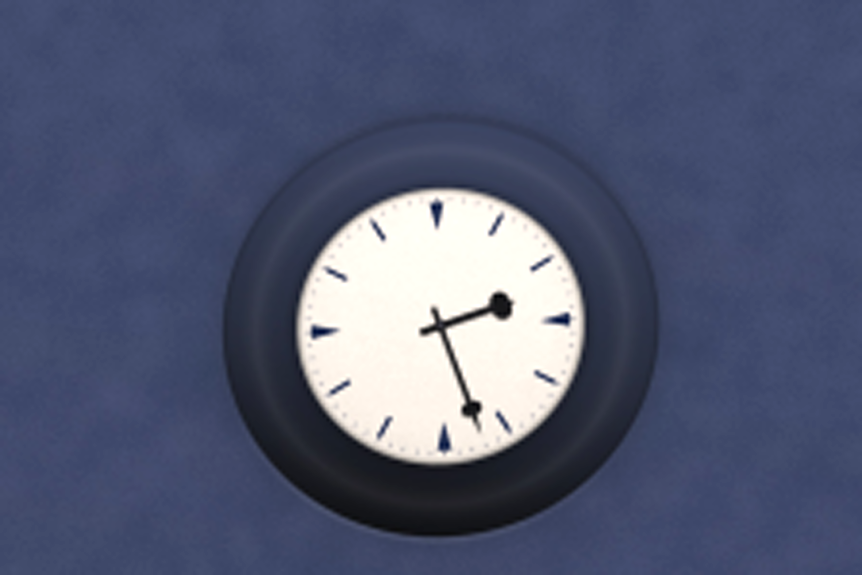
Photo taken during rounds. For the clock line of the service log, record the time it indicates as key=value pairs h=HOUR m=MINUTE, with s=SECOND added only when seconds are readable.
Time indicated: h=2 m=27
